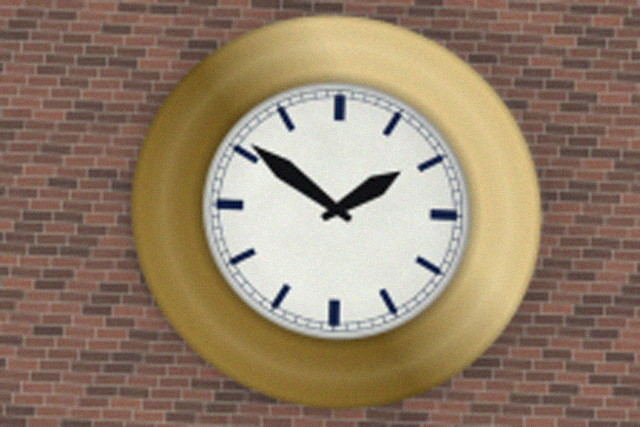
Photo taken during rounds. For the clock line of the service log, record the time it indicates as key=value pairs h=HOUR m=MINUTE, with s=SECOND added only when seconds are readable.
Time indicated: h=1 m=51
